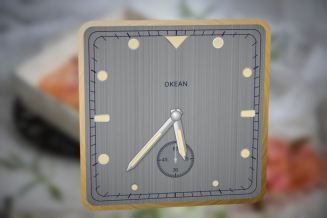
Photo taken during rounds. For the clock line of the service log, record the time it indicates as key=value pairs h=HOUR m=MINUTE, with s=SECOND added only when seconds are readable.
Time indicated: h=5 m=37
